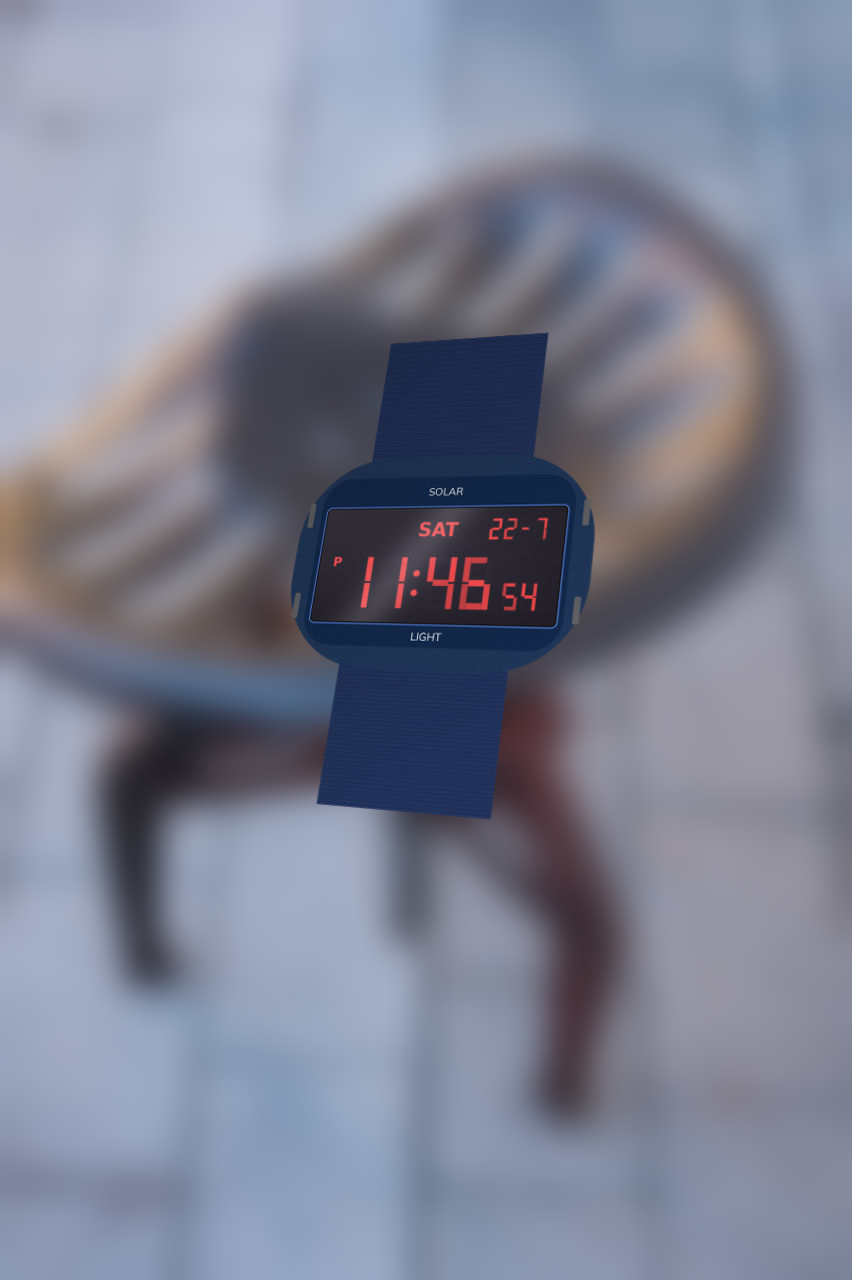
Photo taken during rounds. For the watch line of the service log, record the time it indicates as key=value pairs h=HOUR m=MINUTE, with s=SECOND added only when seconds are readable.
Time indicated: h=11 m=46 s=54
